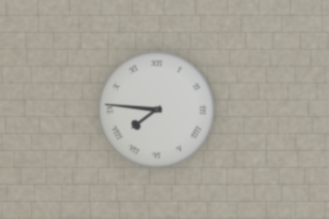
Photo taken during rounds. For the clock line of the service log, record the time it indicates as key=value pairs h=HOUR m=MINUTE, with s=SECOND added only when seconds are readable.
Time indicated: h=7 m=46
